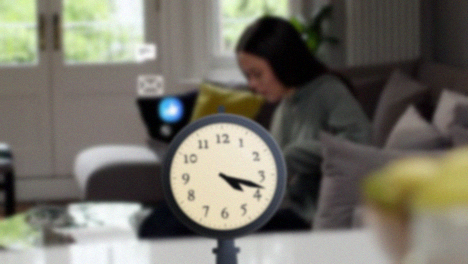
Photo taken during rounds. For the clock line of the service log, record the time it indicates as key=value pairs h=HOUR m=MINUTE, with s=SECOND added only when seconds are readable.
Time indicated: h=4 m=18
